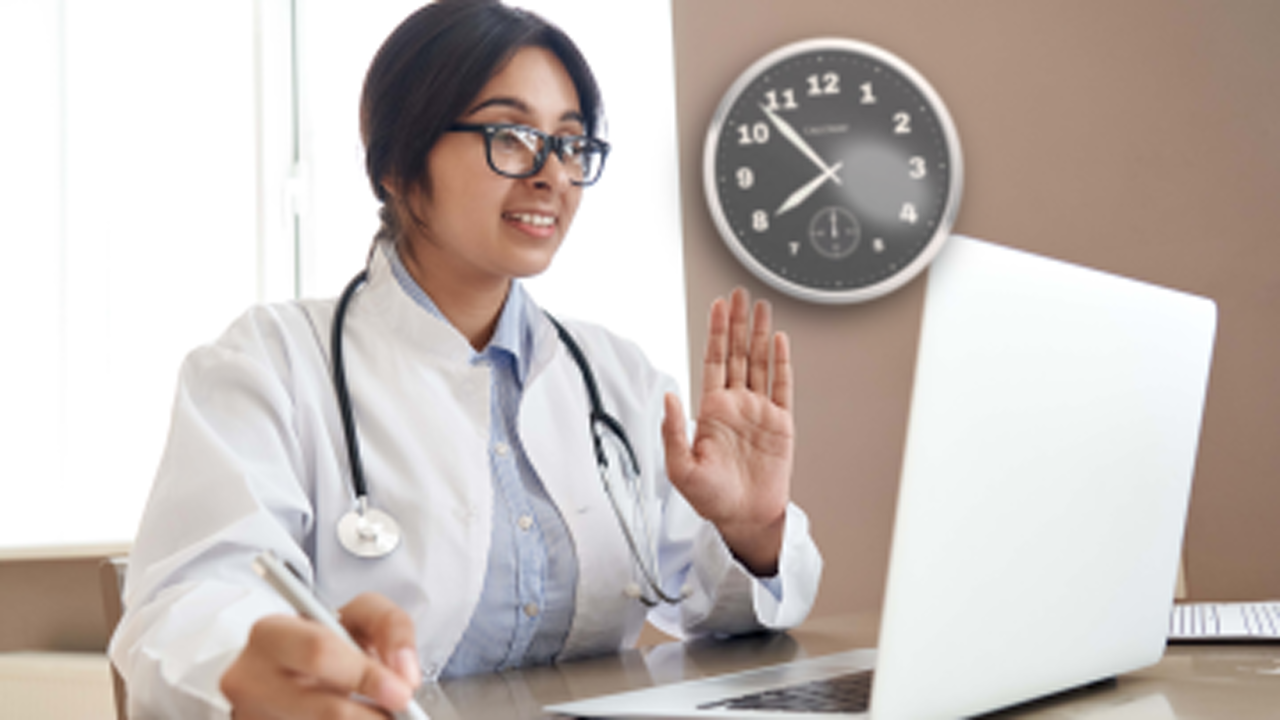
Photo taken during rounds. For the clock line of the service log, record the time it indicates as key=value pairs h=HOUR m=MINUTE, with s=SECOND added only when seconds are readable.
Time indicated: h=7 m=53
